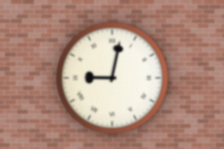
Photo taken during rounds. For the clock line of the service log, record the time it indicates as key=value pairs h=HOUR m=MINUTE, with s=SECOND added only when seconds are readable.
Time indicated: h=9 m=2
